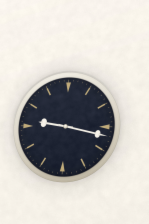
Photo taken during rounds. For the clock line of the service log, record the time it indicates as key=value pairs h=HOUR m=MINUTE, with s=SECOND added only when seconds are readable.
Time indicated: h=9 m=17
